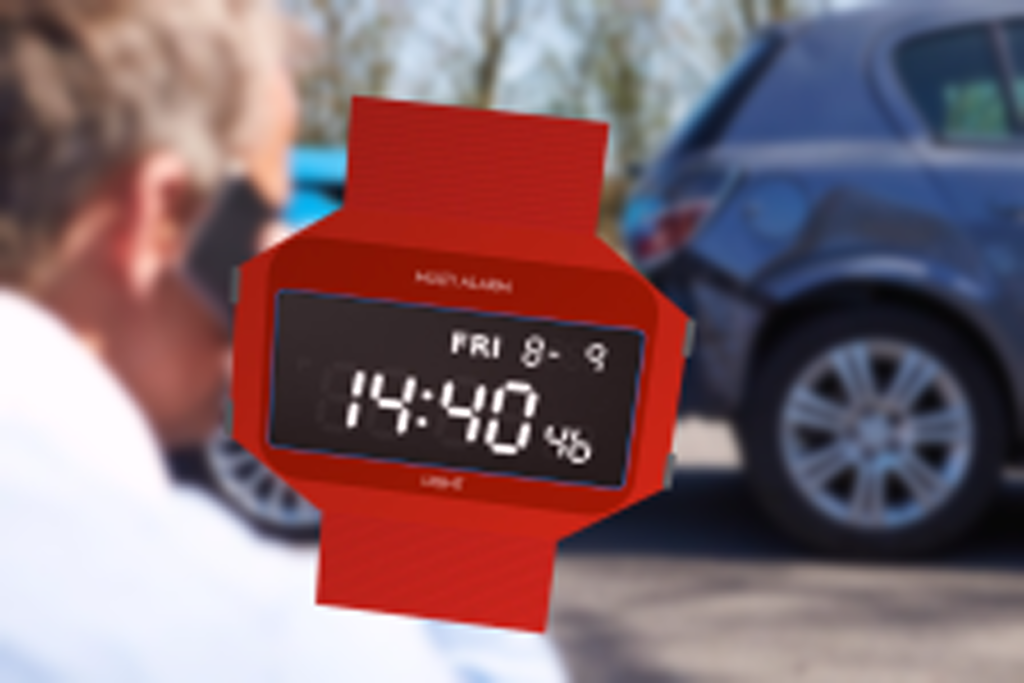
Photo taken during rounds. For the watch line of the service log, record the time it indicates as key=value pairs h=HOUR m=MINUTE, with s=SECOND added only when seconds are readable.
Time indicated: h=14 m=40 s=46
